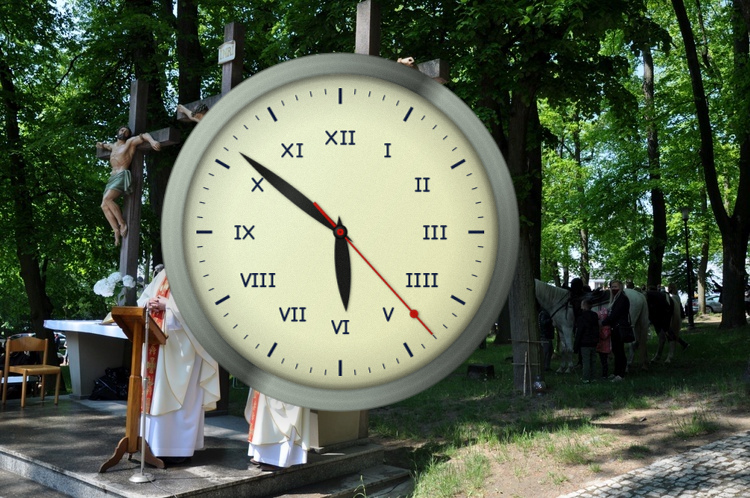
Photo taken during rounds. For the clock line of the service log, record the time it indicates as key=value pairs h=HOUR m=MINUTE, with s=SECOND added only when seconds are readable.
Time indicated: h=5 m=51 s=23
